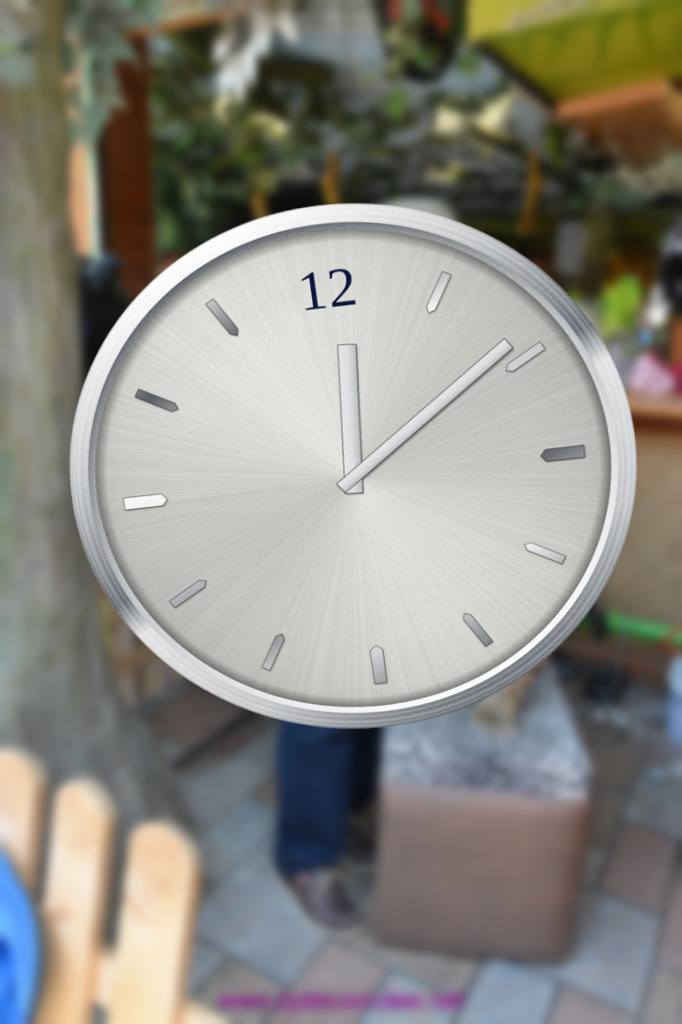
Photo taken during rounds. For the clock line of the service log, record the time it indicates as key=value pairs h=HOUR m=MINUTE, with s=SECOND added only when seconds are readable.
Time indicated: h=12 m=9
